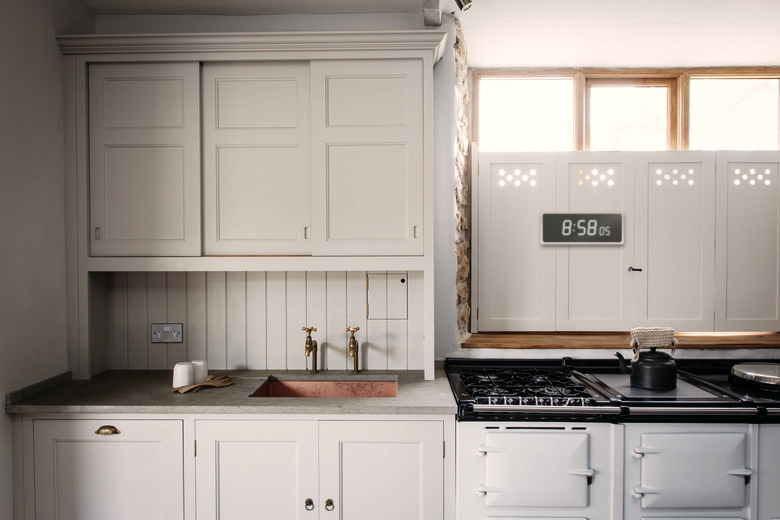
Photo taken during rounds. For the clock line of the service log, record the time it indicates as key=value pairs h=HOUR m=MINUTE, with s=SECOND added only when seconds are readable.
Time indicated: h=8 m=58
